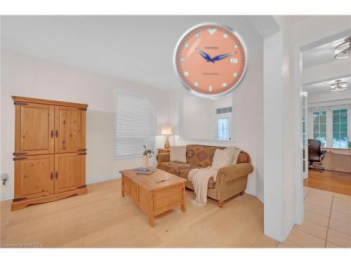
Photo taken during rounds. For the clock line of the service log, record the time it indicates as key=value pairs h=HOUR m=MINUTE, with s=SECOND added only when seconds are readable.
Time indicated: h=10 m=12
